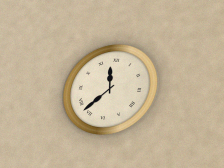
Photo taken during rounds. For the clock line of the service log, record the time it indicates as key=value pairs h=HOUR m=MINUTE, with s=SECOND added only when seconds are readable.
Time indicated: h=11 m=37
